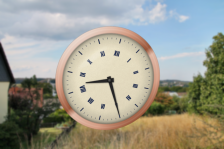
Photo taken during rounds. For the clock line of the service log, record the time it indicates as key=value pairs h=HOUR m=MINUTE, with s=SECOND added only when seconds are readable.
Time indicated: h=8 m=25
